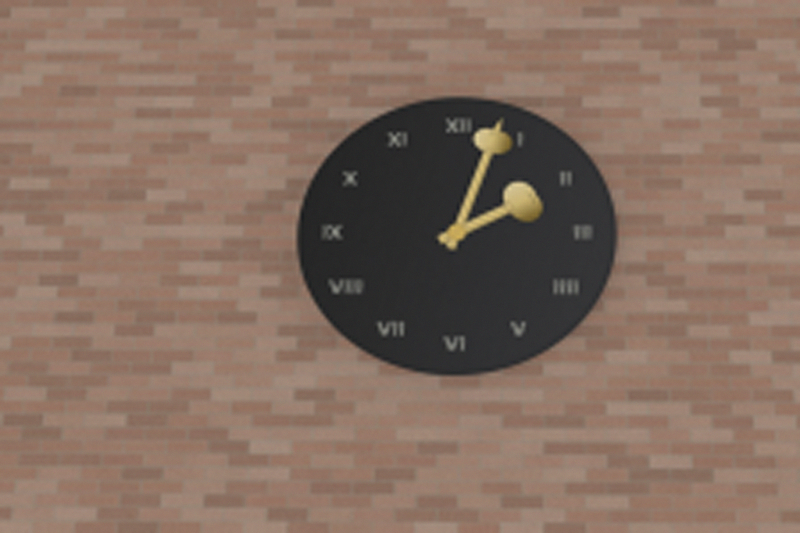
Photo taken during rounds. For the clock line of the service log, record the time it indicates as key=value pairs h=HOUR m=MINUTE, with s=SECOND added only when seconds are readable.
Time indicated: h=2 m=3
